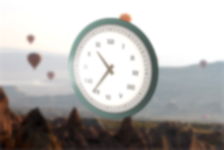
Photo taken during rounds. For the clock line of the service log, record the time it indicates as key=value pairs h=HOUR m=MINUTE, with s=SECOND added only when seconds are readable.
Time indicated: h=10 m=36
